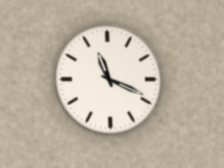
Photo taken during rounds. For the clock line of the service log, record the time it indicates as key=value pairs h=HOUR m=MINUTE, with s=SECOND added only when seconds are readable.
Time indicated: h=11 m=19
